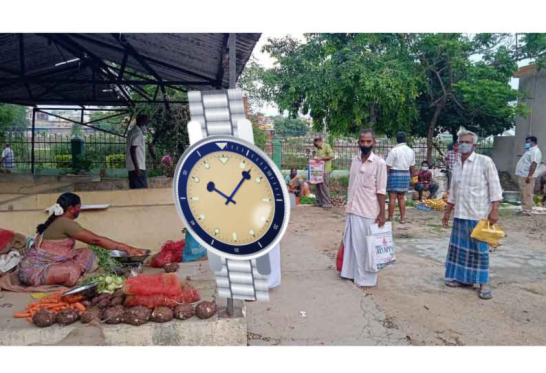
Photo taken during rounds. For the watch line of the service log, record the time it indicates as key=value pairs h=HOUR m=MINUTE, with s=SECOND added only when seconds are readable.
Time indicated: h=10 m=7
